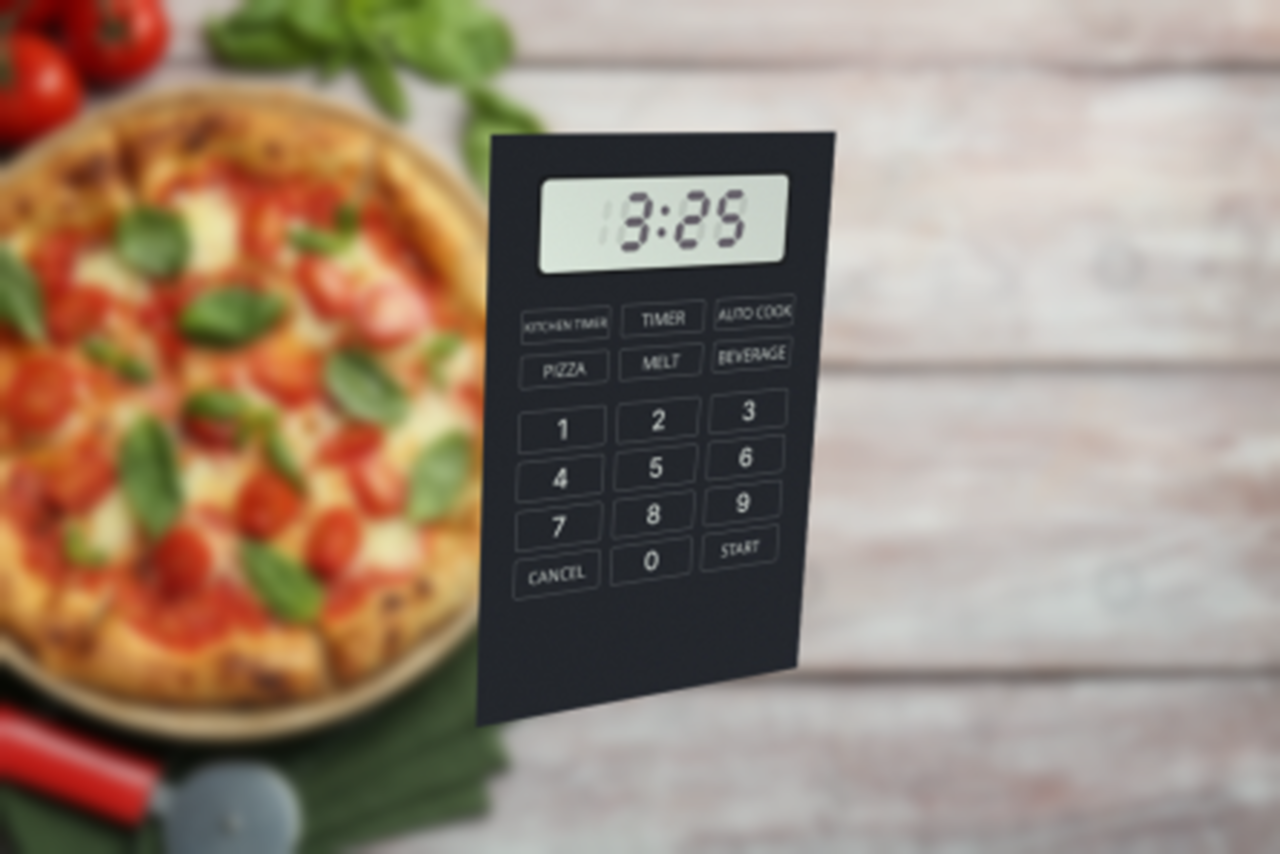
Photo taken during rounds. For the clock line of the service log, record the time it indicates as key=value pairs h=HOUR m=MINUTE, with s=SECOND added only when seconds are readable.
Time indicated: h=3 m=25
